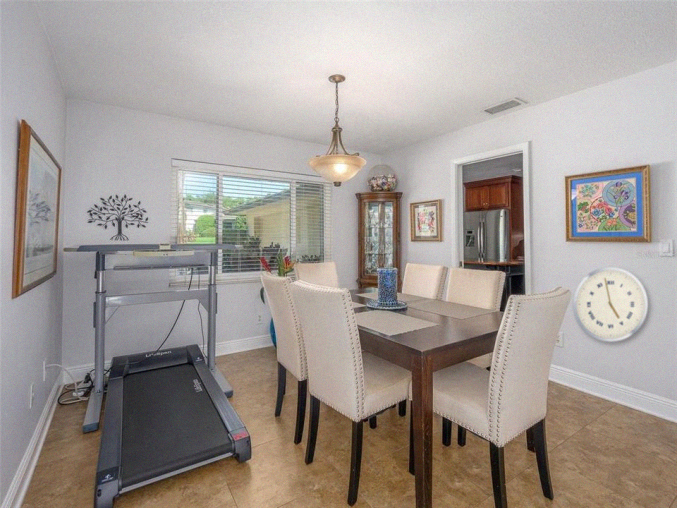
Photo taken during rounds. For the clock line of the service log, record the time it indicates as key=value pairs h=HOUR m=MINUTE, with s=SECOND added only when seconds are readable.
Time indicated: h=4 m=58
